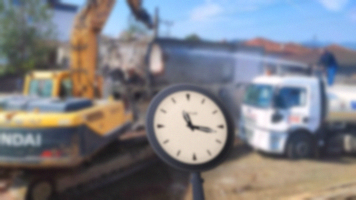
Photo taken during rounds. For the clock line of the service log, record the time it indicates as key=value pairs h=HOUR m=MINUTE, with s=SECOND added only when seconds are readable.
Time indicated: h=11 m=17
